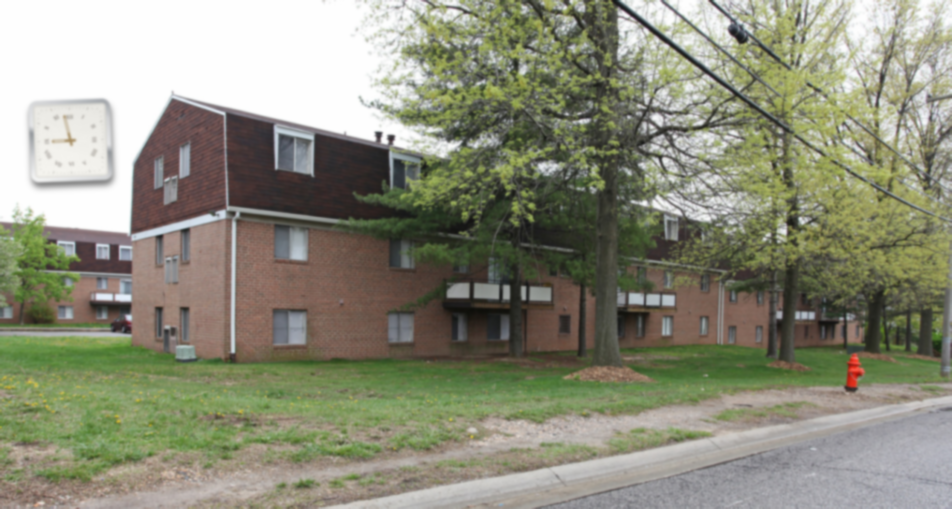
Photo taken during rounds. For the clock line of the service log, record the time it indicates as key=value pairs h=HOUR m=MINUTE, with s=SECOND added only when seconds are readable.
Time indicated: h=8 m=58
